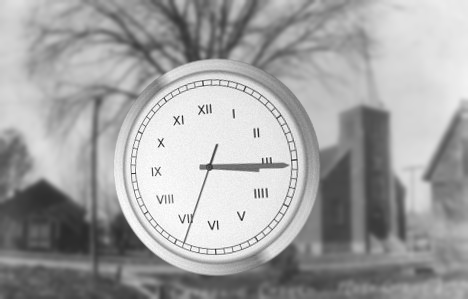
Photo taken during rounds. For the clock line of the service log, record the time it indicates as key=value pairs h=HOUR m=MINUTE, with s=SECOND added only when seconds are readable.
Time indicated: h=3 m=15 s=34
